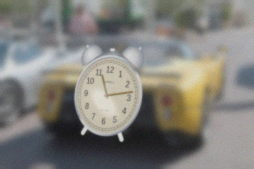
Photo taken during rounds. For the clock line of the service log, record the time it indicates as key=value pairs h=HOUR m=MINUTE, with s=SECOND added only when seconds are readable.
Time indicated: h=11 m=13
